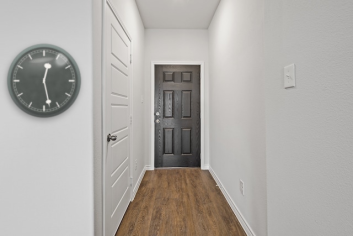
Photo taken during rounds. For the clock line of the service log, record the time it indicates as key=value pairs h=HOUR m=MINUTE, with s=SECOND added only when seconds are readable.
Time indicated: h=12 m=28
